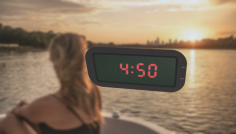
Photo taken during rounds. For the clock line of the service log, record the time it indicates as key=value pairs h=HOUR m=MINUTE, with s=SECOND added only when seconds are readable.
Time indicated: h=4 m=50
